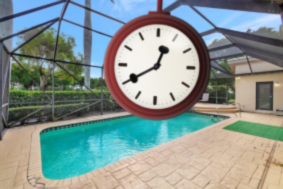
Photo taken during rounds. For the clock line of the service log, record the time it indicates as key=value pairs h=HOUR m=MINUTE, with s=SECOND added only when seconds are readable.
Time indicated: h=12 m=40
